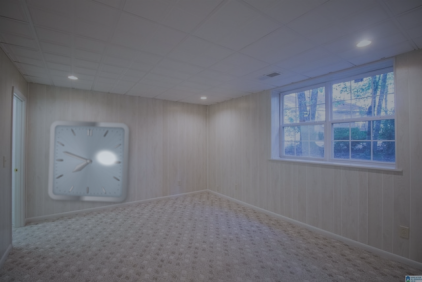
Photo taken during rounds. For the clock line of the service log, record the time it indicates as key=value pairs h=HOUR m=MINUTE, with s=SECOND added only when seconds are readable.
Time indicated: h=7 m=48
